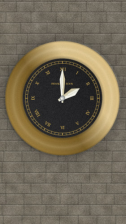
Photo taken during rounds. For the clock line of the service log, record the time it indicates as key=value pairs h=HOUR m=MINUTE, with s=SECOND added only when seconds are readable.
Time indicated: h=2 m=0
